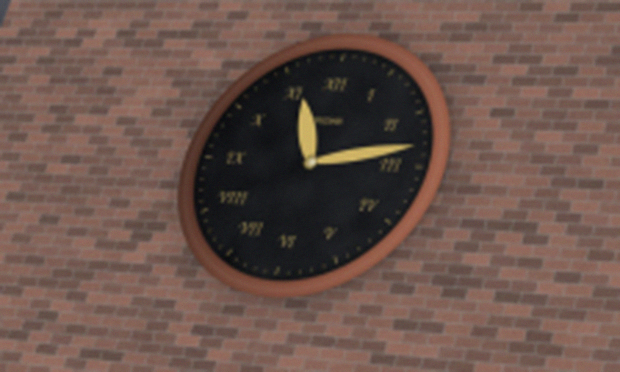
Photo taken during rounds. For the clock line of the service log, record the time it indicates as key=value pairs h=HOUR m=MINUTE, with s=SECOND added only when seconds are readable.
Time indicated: h=11 m=13
